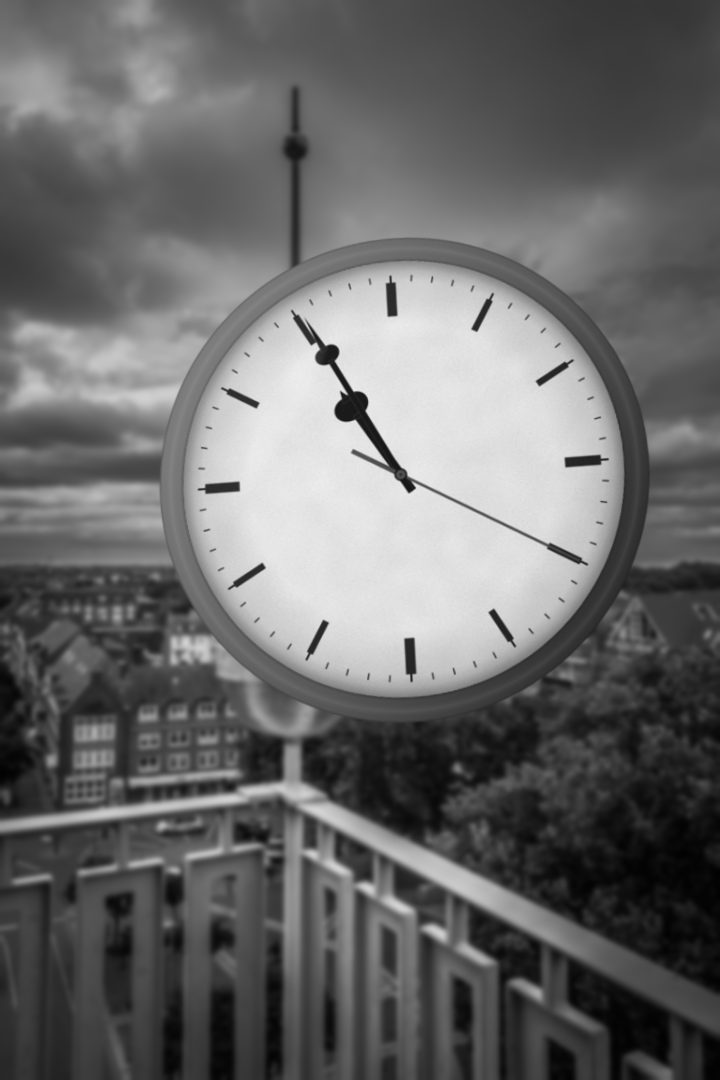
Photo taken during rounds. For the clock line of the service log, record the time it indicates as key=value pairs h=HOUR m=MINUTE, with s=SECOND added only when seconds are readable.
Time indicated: h=10 m=55 s=20
